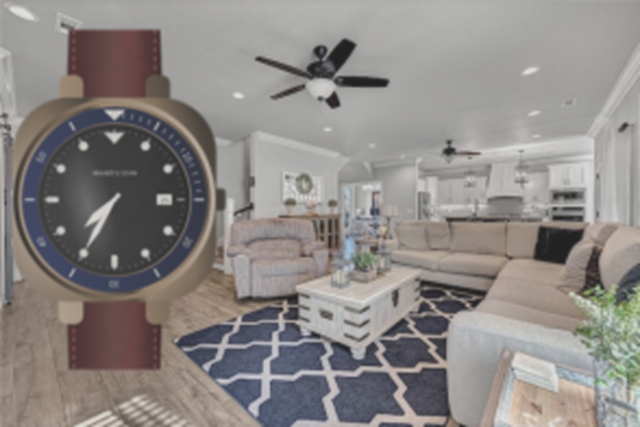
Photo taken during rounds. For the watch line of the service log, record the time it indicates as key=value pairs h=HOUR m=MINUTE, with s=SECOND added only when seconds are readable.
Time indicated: h=7 m=35
